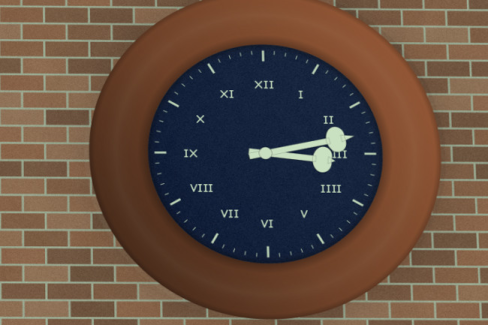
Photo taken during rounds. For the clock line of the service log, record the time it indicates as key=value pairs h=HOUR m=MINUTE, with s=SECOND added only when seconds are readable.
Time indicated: h=3 m=13
